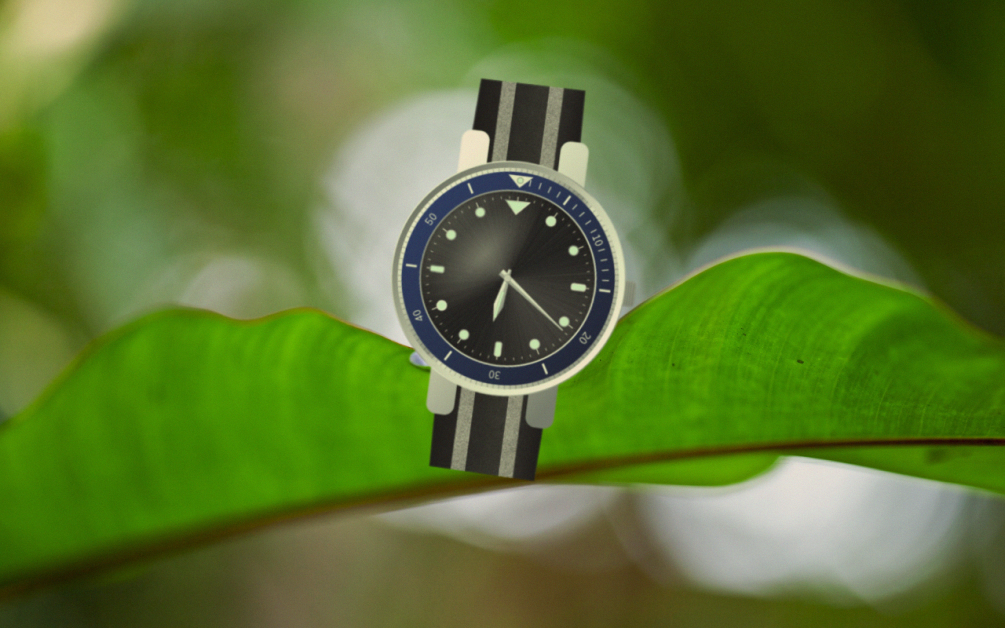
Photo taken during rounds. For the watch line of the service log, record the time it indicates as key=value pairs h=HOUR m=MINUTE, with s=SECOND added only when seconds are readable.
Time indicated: h=6 m=21
